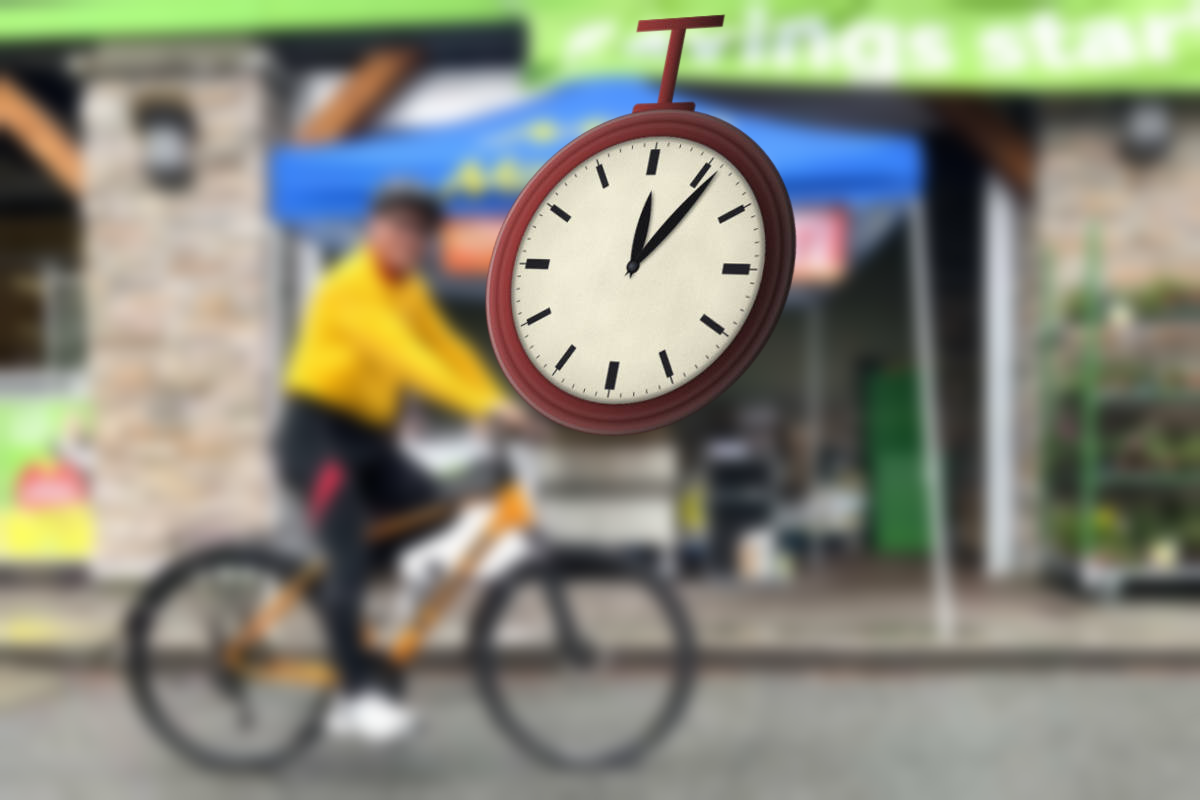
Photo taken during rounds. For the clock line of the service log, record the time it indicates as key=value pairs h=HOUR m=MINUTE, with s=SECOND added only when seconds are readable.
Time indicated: h=12 m=6
